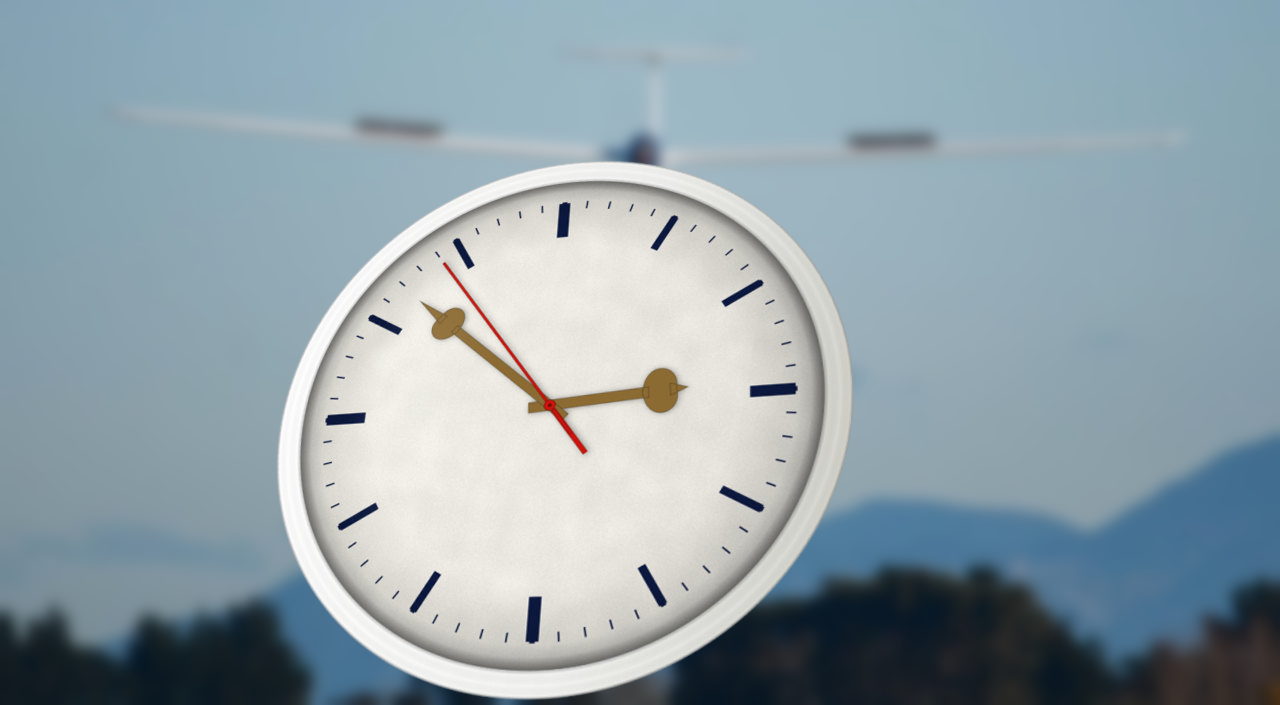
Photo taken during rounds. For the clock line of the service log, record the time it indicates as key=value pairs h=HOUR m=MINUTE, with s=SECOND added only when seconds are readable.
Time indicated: h=2 m=51 s=54
